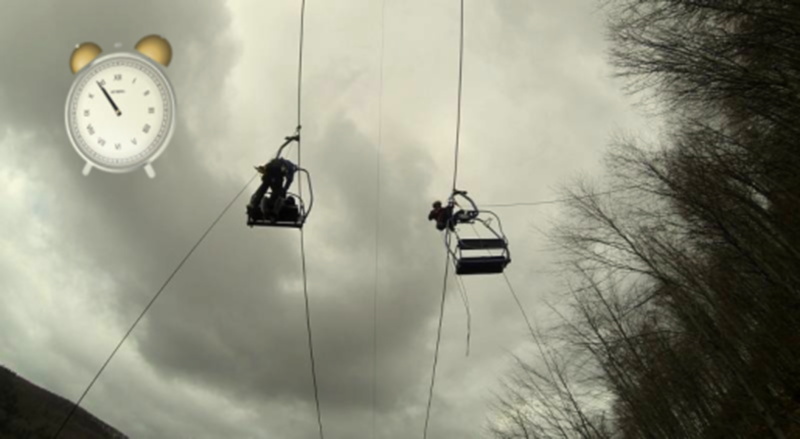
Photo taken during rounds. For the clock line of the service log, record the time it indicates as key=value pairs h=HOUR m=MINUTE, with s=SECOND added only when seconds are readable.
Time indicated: h=10 m=54
